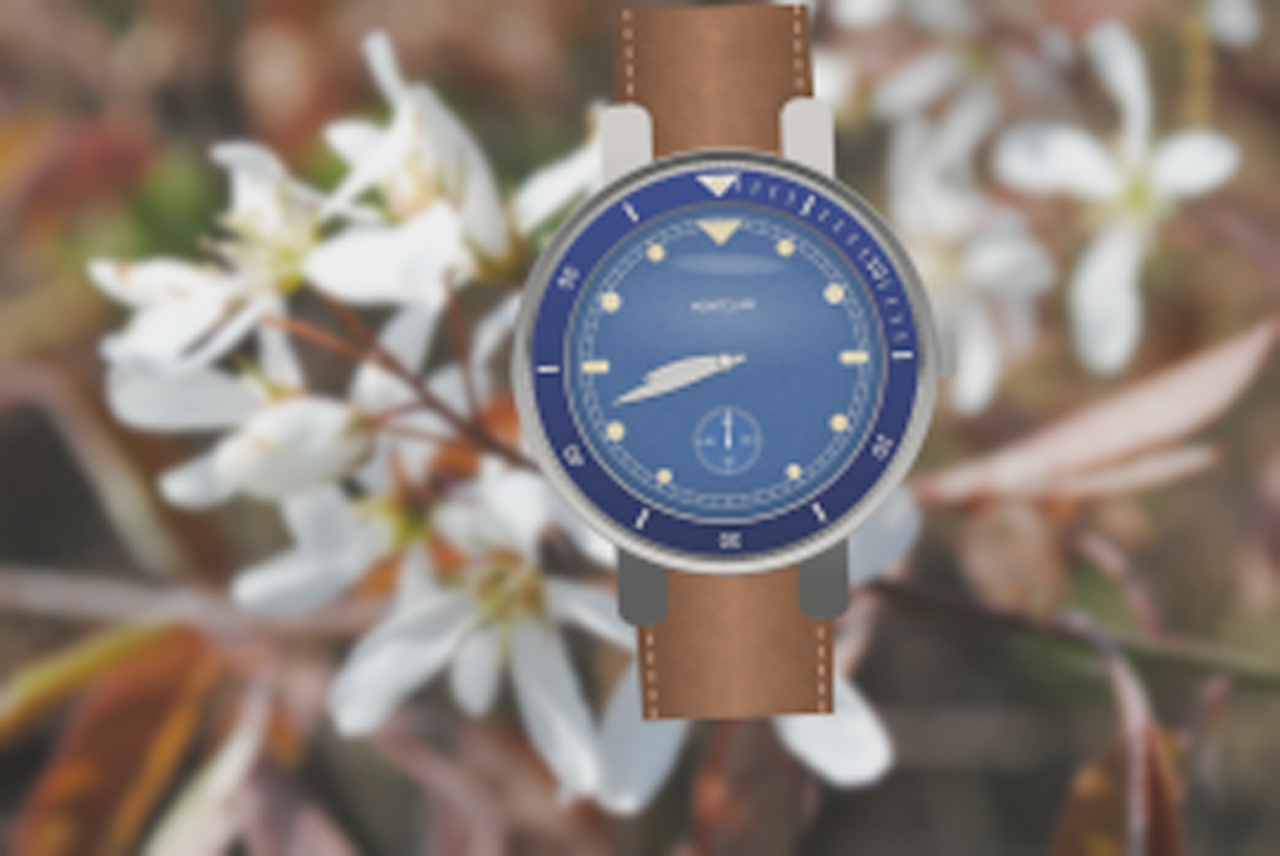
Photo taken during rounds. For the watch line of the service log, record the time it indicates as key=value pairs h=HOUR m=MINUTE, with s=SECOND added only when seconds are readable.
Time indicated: h=8 m=42
